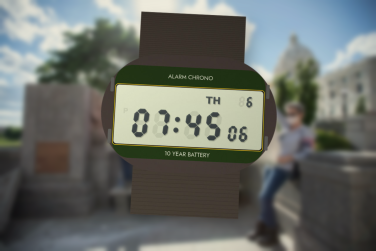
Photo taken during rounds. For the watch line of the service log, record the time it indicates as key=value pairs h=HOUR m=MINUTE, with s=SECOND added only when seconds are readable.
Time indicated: h=7 m=45 s=6
